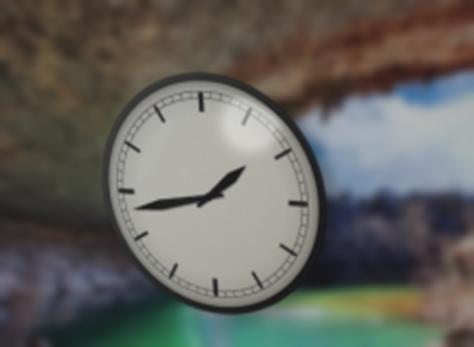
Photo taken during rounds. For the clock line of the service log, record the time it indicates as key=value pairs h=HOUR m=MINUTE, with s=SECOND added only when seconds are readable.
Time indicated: h=1 m=43
